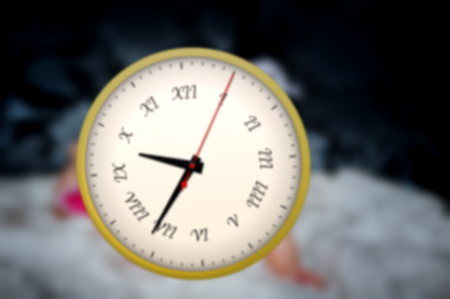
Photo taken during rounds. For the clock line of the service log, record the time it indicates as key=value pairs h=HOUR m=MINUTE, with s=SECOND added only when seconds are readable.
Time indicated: h=9 m=36 s=5
